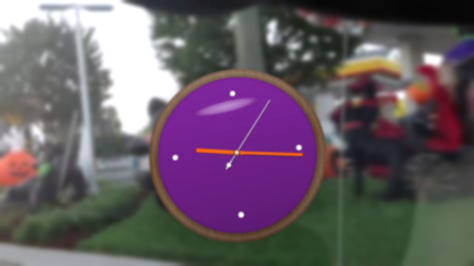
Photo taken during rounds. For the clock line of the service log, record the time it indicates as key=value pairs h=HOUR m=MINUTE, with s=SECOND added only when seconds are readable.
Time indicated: h=9 m=16 s=6
